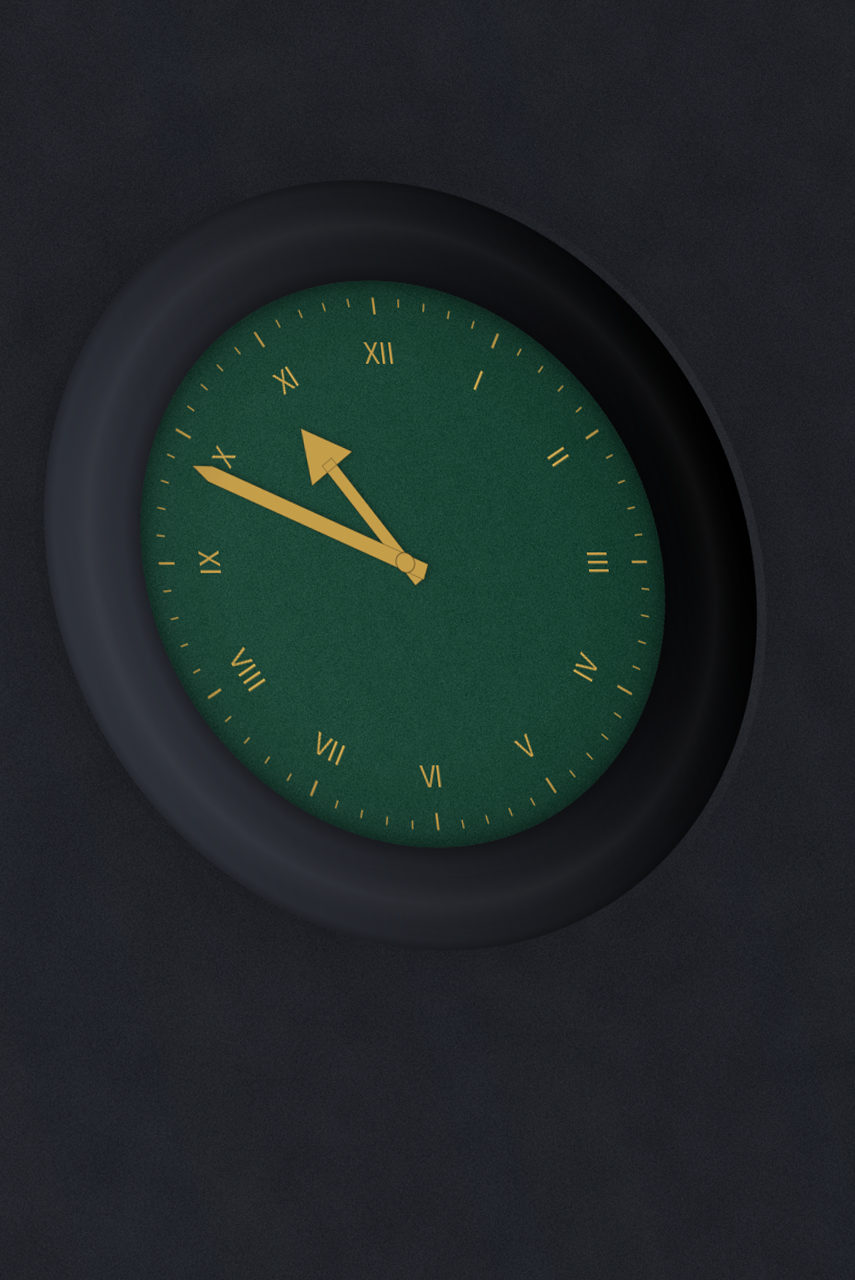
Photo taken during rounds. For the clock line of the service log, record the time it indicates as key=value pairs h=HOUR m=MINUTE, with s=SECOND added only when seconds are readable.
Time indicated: h=10 m=49
